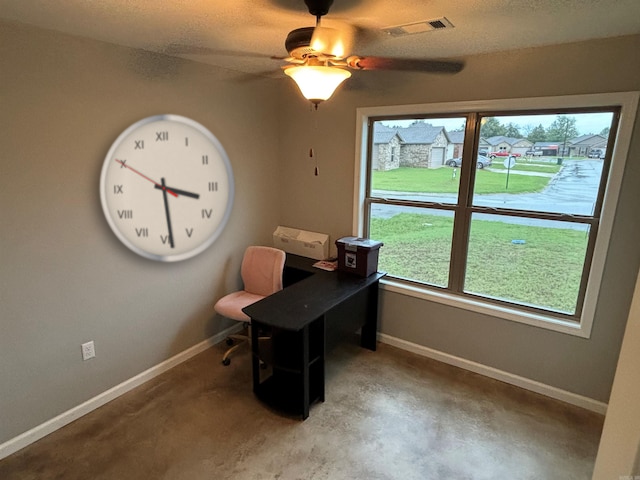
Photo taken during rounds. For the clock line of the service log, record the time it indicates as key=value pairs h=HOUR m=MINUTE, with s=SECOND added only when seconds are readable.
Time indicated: h=3 m=28 s=50
